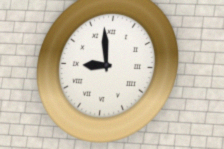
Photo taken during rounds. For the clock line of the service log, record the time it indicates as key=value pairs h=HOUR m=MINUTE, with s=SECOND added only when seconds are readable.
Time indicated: h=8 m=58
